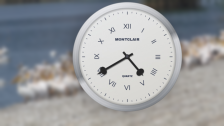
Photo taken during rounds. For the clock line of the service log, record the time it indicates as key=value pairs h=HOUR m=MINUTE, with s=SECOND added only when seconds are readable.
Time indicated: h=4 m=40
